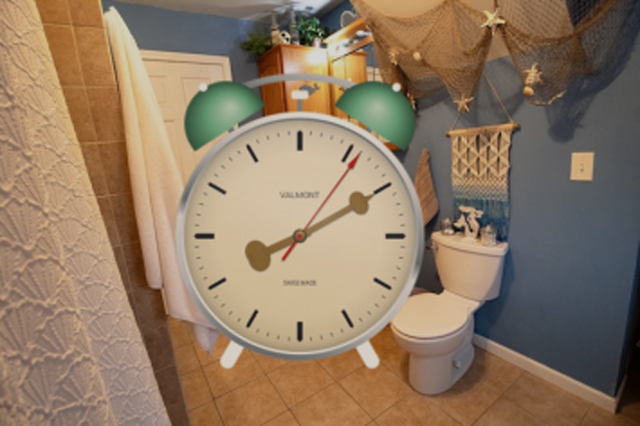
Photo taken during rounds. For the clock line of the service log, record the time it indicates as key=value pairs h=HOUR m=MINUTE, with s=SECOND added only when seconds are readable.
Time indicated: h=8 m=10 s=6
